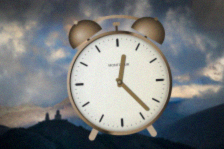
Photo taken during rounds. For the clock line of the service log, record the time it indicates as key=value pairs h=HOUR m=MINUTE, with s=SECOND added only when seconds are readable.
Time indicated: h=12 m=23
